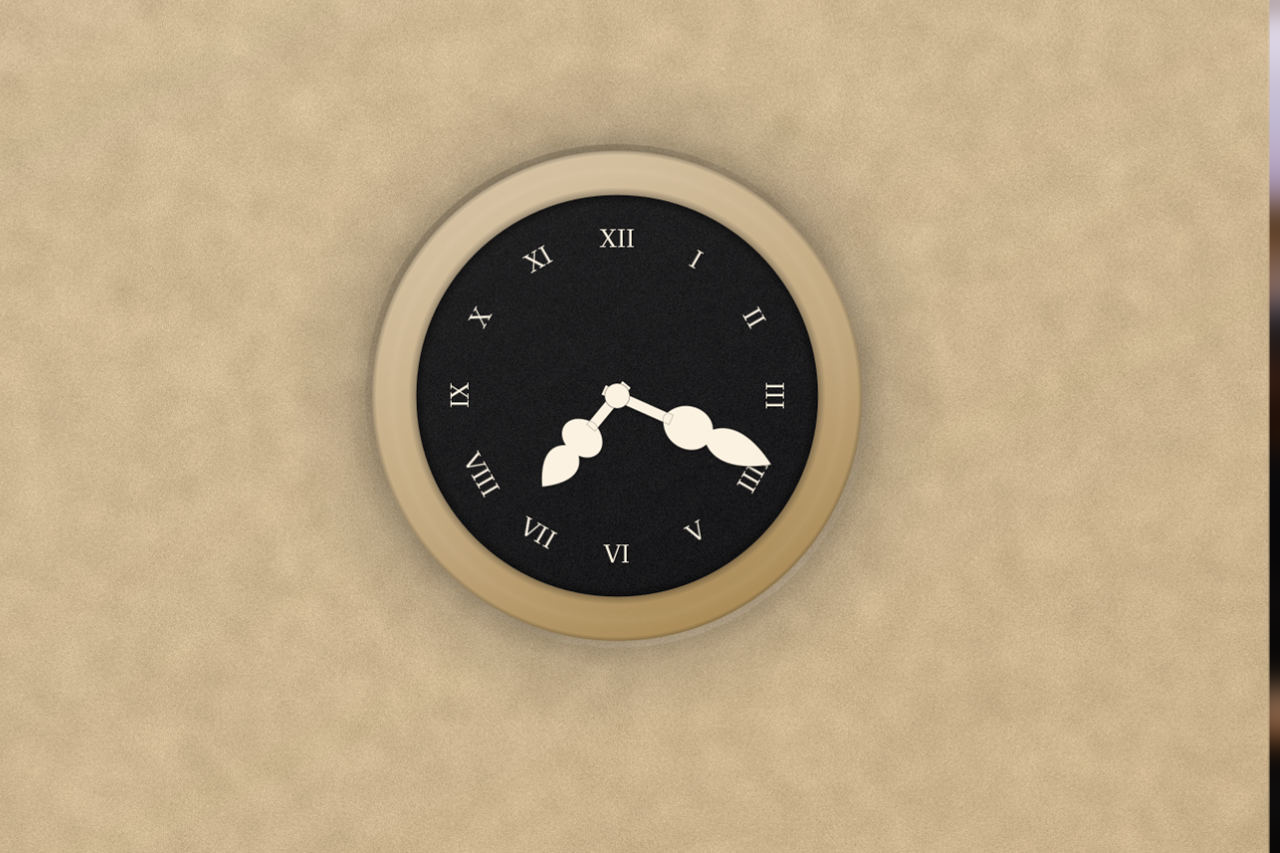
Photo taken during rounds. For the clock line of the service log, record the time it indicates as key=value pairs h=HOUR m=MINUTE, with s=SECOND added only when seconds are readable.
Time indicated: h=7 m=19
